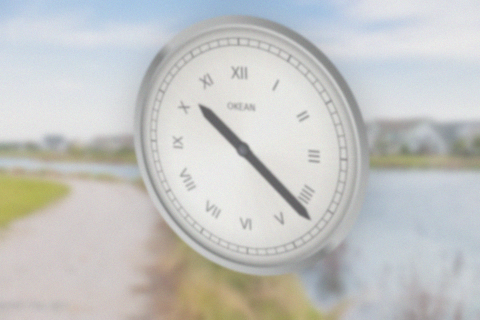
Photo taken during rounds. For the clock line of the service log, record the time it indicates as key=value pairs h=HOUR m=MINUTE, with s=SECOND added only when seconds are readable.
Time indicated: h=10 m=22
